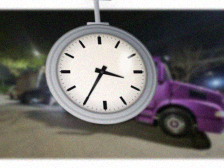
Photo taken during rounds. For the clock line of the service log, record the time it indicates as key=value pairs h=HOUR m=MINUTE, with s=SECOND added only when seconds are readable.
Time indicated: h=3 m=35
